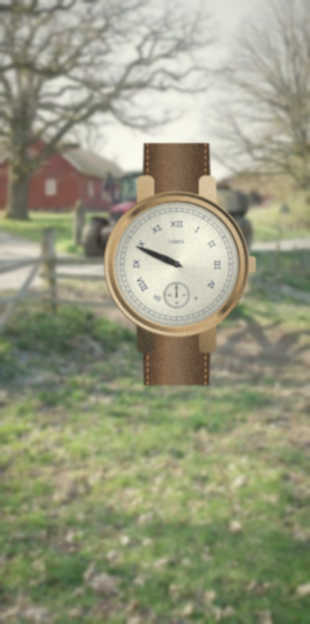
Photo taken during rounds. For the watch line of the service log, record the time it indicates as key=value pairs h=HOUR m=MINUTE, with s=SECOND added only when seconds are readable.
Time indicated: h=9 m=49
